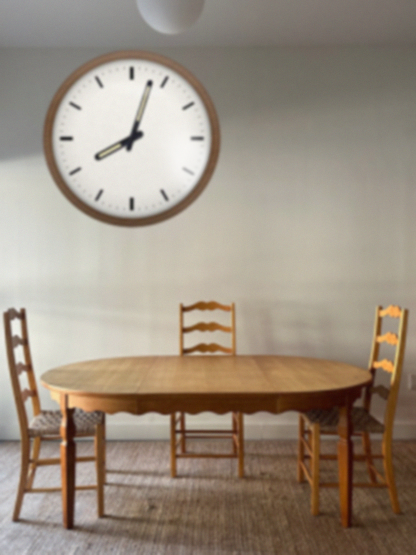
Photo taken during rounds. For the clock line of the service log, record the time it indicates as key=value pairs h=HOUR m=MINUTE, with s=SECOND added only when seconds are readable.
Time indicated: h=8 m=3
